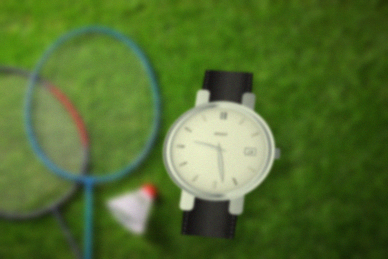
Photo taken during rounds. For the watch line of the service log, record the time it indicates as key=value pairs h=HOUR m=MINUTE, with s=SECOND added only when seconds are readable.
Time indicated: h=9 m=28
